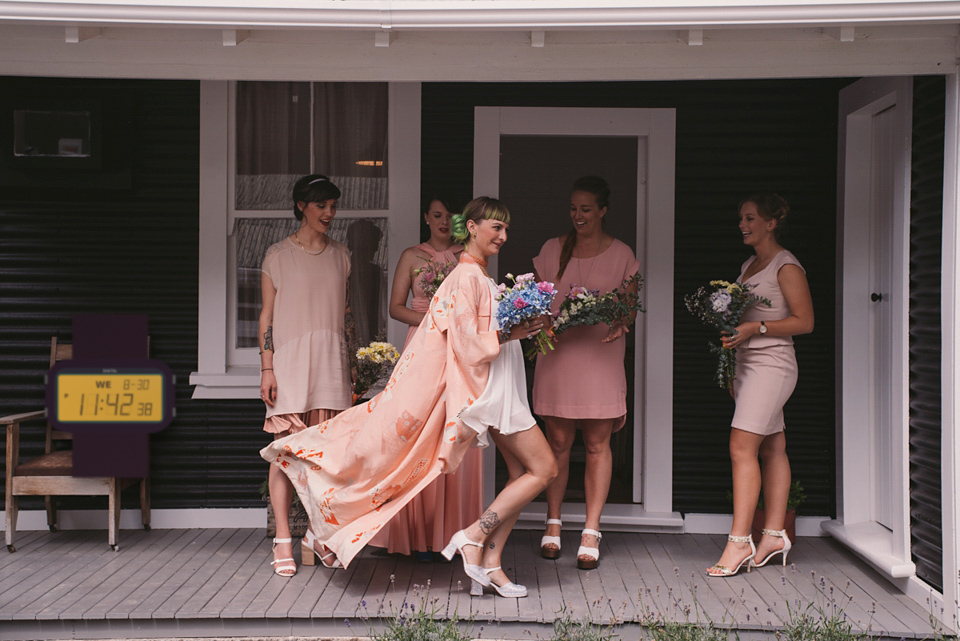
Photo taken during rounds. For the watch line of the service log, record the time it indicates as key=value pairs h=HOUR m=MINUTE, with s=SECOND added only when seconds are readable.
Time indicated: h=11 m=42 s=38
